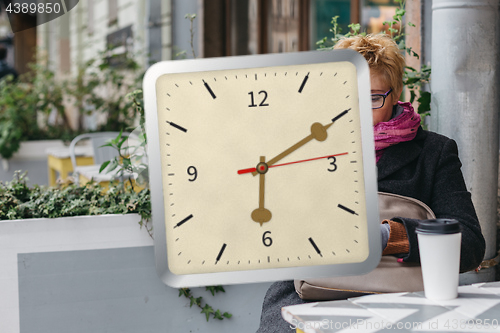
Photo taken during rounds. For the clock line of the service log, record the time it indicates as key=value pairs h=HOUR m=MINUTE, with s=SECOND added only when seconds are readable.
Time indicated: h=6 m=10 s=14
